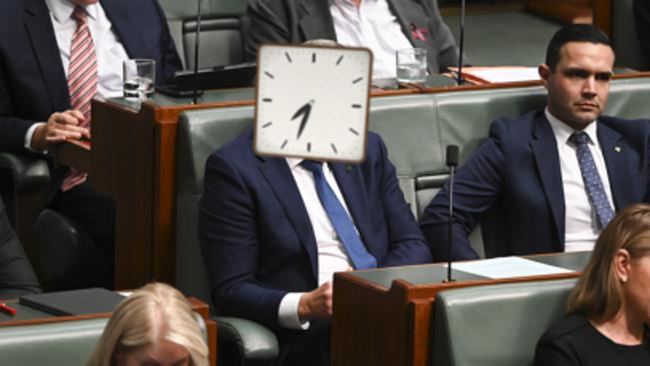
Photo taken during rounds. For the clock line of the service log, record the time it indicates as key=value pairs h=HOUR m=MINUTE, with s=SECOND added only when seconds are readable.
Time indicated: h=7 m=33
